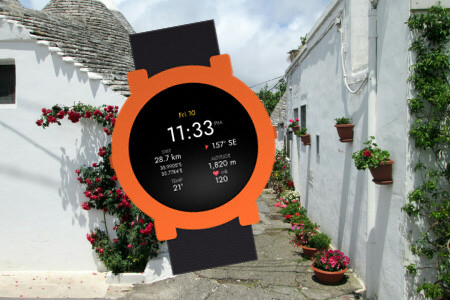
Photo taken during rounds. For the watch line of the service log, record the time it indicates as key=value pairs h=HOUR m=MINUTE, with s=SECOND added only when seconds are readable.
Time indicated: h=11 m=33
